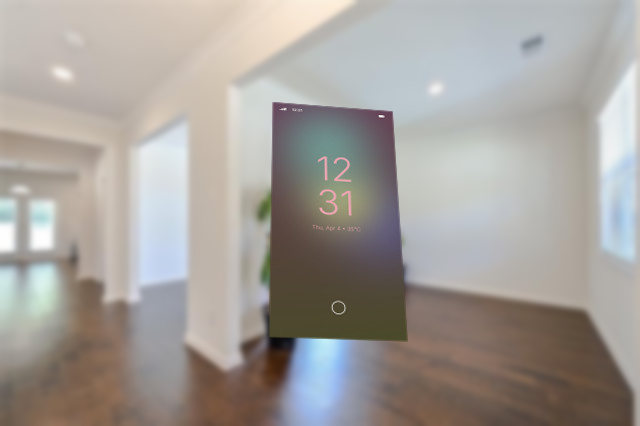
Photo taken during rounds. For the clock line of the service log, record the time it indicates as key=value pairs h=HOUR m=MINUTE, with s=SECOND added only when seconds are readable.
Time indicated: h=12 m=31
